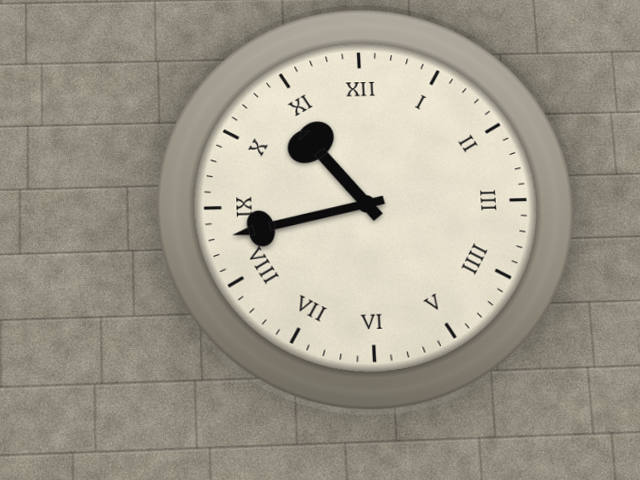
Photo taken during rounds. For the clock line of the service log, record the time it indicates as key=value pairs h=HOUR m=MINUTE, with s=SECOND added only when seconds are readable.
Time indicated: h=10 m=43
